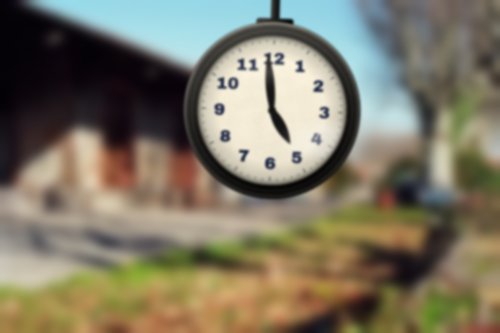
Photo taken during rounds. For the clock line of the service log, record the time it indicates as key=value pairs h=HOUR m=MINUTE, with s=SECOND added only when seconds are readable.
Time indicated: h=4 m=59
